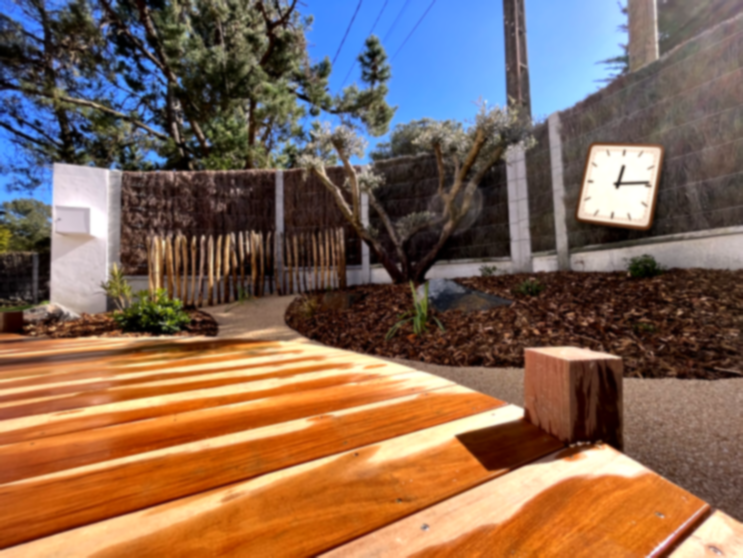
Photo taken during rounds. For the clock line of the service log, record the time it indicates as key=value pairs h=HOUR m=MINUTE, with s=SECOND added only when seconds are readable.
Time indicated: h=12 m=14
